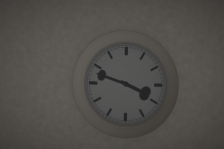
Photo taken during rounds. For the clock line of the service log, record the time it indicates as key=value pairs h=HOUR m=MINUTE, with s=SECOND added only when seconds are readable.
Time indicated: h=3 m=48
